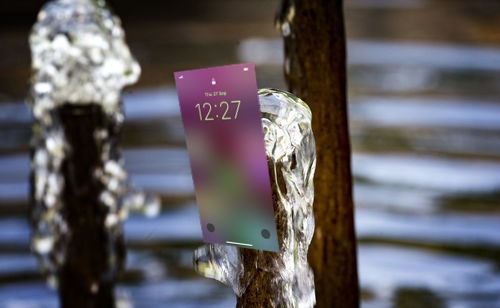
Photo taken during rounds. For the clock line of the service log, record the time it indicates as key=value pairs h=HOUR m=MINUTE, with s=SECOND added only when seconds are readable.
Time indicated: h=12 m=27
